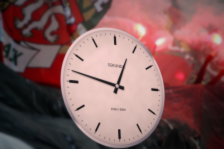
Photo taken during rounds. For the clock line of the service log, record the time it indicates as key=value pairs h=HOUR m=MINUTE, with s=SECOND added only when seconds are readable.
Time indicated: h=12 m=47
